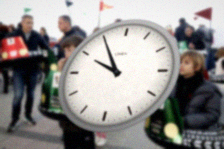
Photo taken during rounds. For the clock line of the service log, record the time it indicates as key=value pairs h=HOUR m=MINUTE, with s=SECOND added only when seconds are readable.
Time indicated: h=9 m=55
